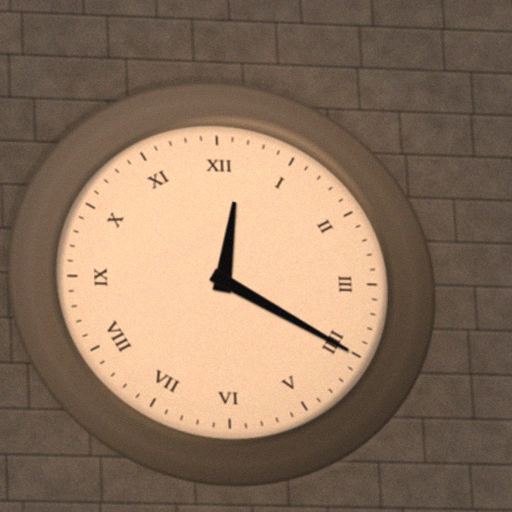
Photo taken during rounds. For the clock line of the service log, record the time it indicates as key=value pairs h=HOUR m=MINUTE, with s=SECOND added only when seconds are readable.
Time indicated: h=12 m=20
